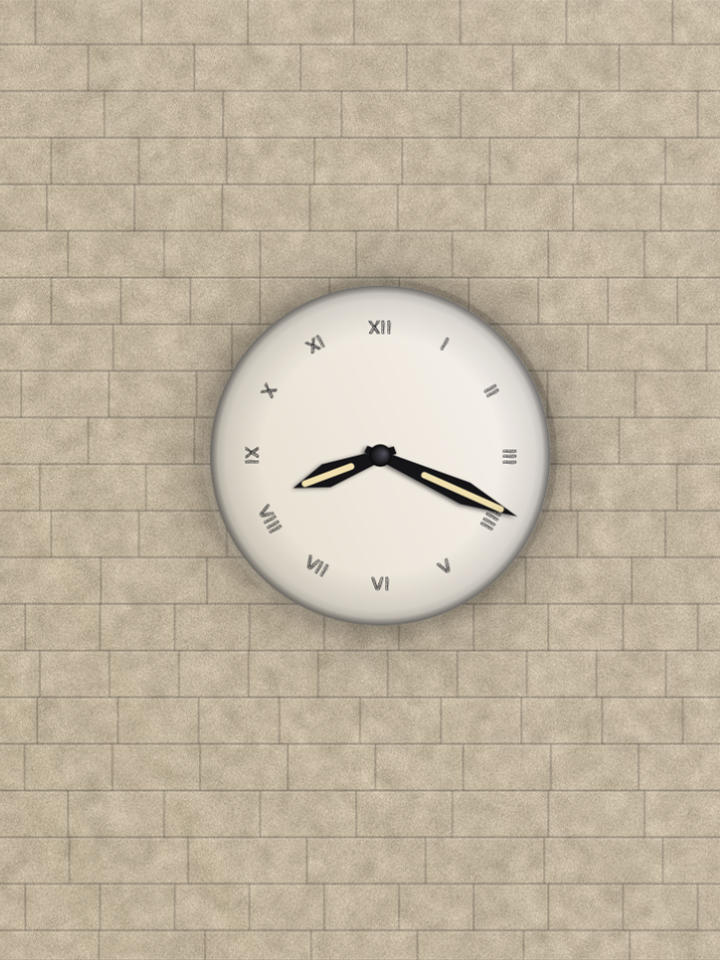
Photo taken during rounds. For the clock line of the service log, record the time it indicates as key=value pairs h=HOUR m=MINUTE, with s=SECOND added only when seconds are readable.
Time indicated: h=8 m=19
